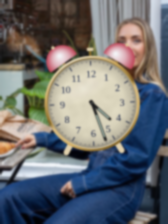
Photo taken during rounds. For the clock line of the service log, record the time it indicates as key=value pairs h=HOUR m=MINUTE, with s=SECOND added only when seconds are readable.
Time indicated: h=4 m=27
